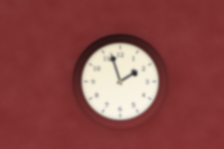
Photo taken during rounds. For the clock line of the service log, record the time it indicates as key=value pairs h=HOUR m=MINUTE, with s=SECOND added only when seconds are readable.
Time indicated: h=1 m=57
